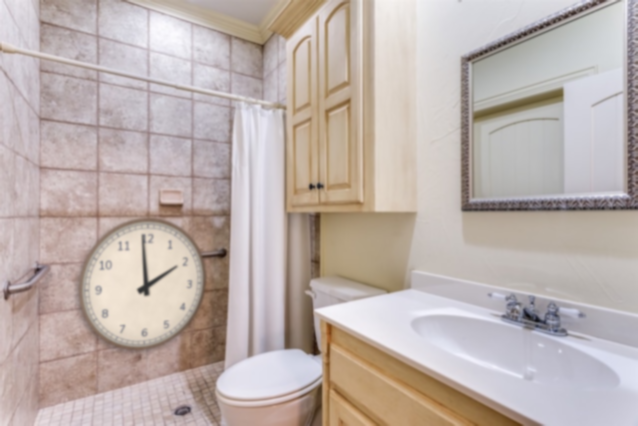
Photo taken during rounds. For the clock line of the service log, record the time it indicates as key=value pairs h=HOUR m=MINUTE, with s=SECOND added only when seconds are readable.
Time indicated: h=1 m=59
